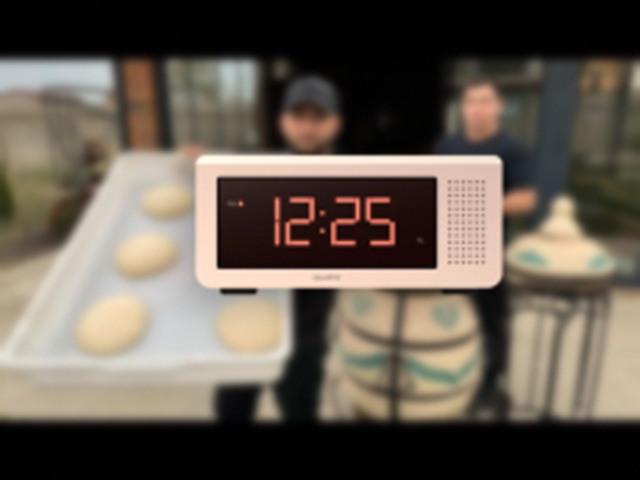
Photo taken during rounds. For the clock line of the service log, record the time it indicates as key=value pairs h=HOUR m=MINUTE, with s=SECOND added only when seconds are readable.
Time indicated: h=12 m=25
